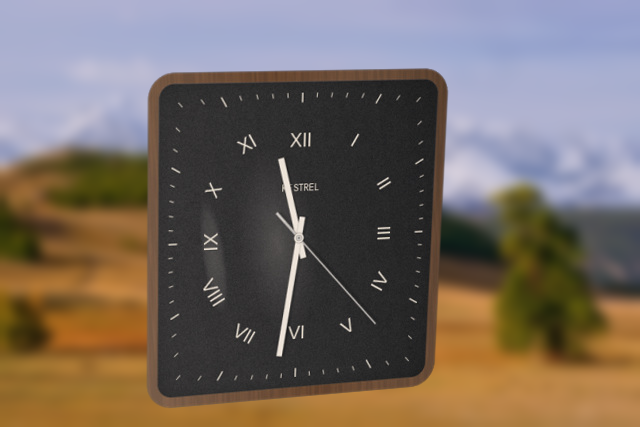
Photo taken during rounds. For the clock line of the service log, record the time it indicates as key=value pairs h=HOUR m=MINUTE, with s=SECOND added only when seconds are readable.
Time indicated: h=11 m=31 s=23
